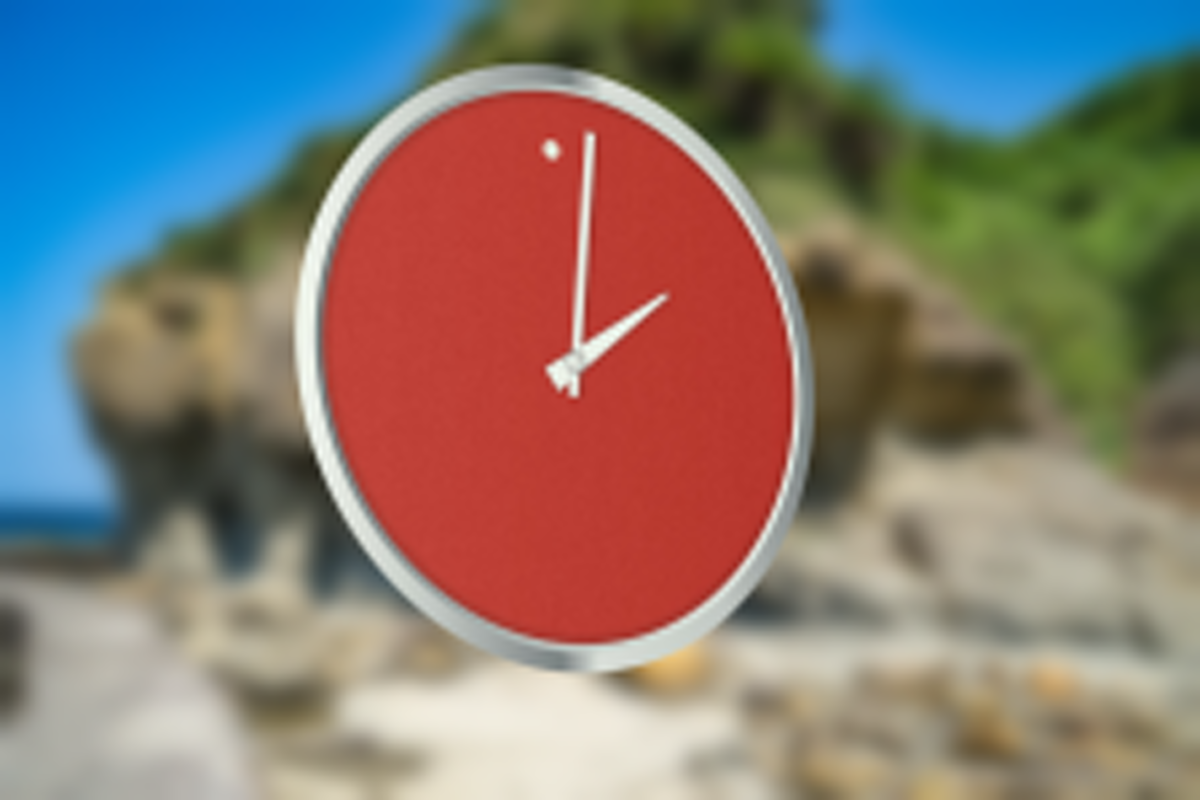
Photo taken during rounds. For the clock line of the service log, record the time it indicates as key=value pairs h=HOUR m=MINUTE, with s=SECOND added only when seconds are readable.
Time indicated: h=2 m=2
